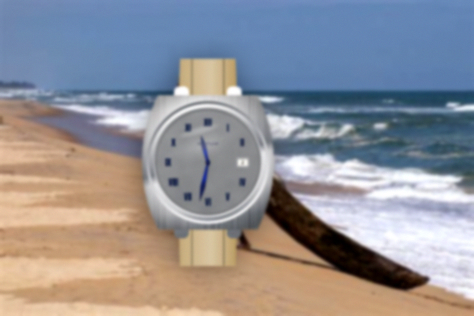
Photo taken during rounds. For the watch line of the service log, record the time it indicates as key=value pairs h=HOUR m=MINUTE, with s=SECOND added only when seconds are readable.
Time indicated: h=11 m=32
